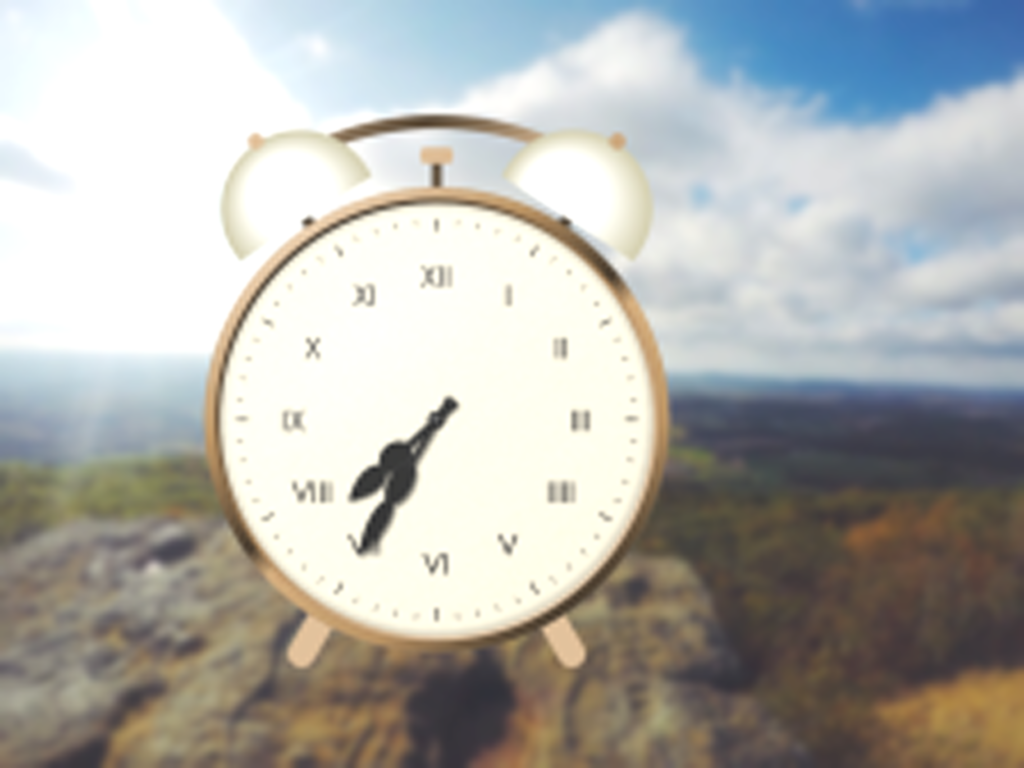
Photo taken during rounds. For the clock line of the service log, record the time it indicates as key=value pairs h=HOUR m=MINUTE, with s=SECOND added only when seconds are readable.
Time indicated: h=7 m=35
